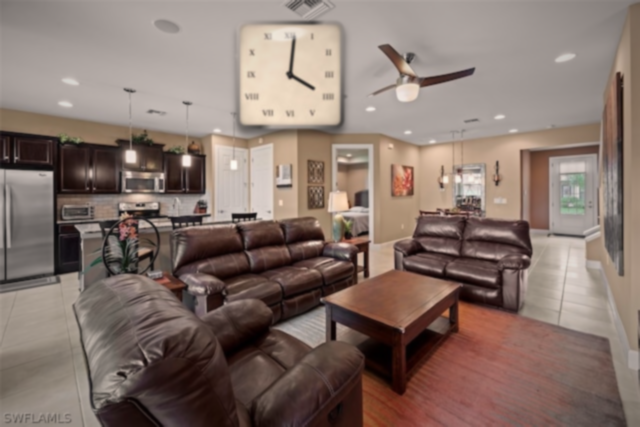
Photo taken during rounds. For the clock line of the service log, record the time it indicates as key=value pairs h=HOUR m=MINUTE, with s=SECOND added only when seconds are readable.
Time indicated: h=4 m=1
